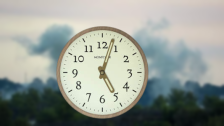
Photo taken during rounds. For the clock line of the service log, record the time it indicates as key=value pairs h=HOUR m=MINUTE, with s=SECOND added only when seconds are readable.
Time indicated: h=5 m=3
